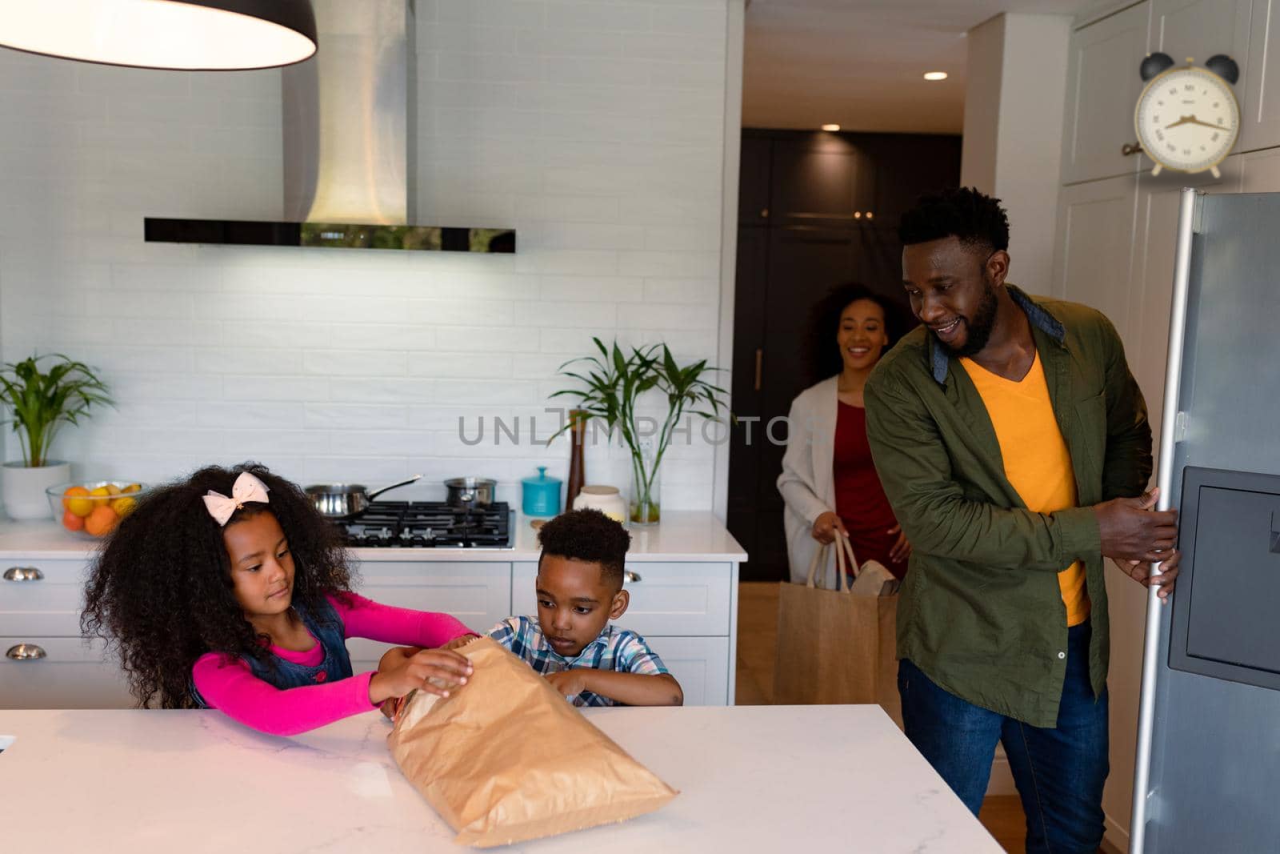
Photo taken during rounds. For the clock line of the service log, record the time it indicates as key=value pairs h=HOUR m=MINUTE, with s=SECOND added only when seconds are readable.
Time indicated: h=8 m=17
